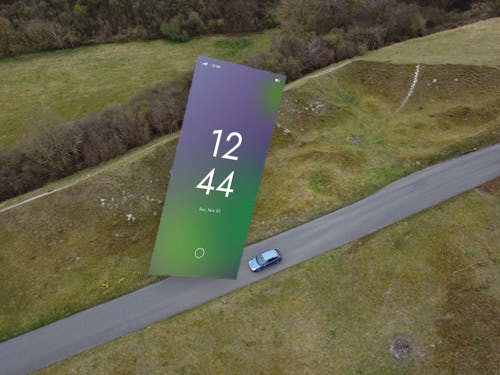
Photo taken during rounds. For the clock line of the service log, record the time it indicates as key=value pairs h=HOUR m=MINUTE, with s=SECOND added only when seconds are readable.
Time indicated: h=12 m=44
